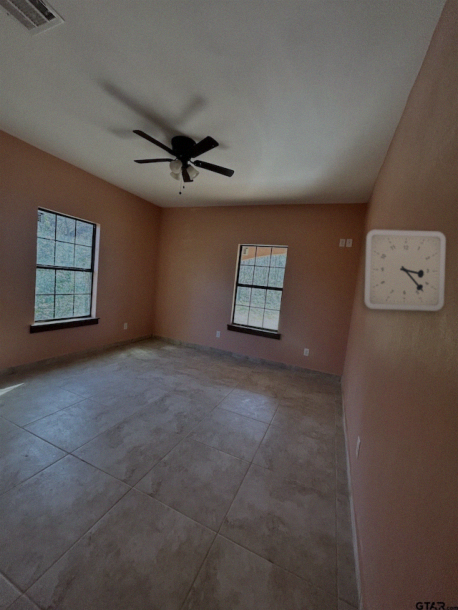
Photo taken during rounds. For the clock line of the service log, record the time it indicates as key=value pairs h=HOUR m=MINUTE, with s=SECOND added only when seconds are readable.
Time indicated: h=3 m=23
